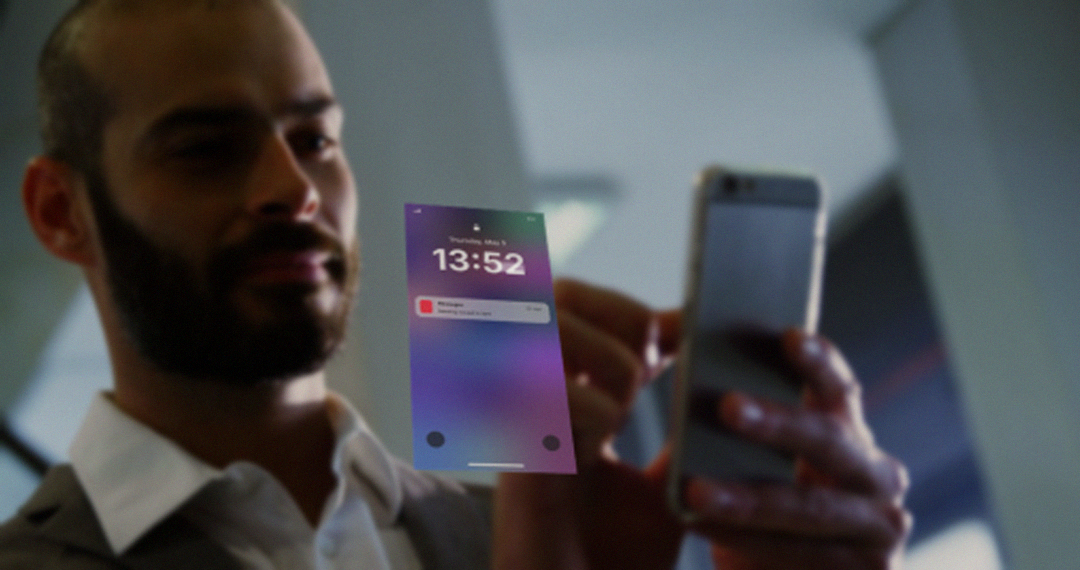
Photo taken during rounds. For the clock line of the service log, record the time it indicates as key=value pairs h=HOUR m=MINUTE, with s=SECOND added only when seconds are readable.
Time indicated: h=13 m=52
